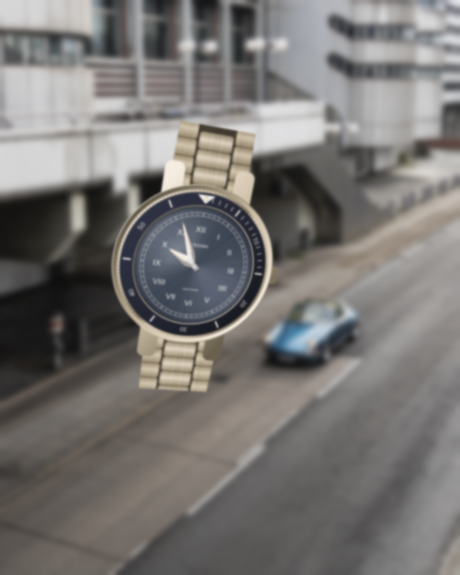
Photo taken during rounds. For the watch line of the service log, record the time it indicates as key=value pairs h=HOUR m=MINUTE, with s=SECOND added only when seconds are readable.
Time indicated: h=9 m=56
